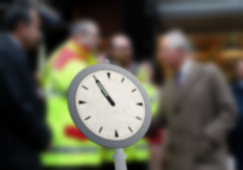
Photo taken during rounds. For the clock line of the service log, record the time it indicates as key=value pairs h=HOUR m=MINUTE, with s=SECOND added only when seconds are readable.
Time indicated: h=10 m=55
